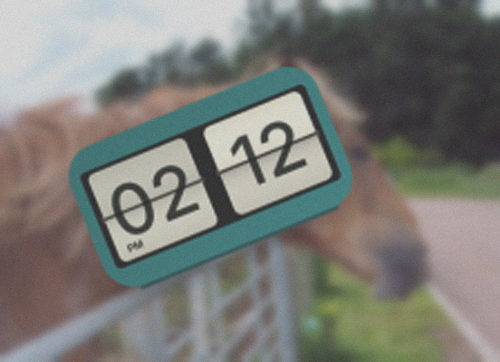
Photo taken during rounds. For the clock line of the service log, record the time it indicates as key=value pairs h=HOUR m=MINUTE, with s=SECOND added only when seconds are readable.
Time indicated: h=2 m=12
